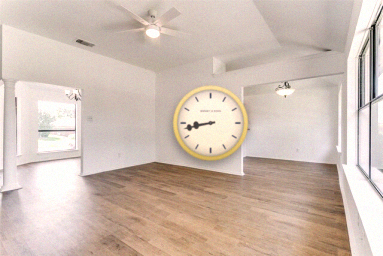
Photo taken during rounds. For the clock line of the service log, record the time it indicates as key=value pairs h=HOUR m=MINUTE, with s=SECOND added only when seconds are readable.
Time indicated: h=8 m=43
